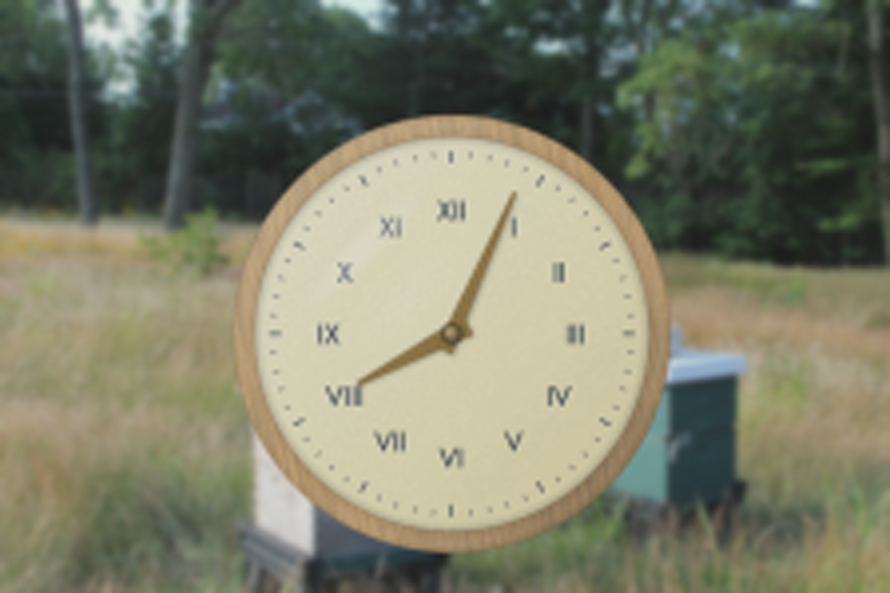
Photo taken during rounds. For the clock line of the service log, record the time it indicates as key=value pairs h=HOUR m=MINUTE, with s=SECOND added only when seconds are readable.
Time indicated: h=8 m=4
